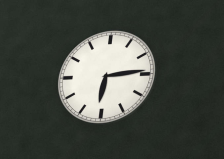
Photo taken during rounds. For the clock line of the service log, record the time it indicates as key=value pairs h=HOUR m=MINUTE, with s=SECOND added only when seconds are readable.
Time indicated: h=6 m=14
